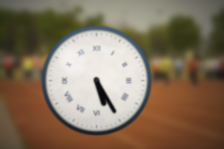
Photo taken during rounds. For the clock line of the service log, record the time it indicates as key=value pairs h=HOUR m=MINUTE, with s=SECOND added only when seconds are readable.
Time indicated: h=5 m=25
